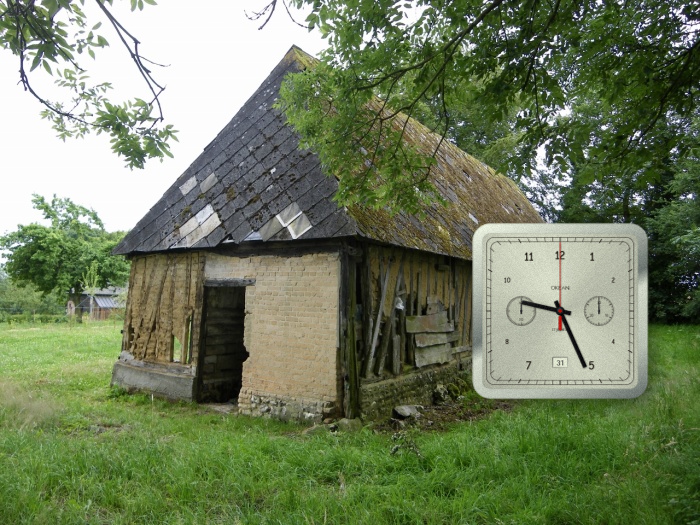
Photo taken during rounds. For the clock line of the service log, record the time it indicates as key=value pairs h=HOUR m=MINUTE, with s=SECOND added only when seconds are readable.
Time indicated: h=9 m=26
